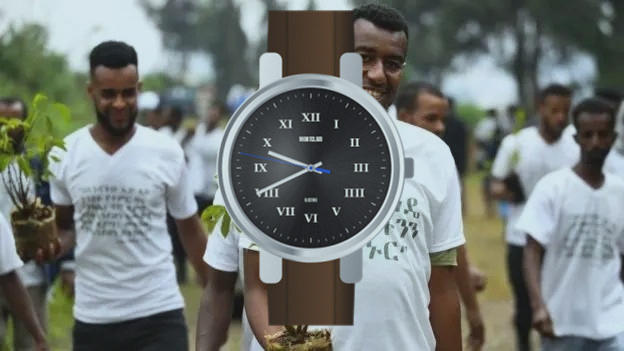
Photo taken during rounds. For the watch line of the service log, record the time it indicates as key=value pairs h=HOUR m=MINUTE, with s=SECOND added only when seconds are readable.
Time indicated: h=9 m=40 s=47
